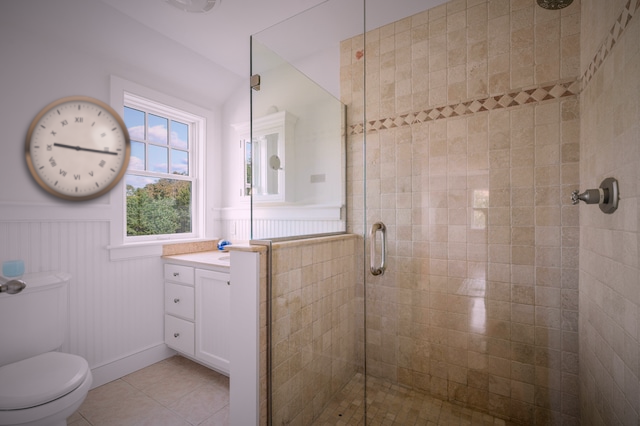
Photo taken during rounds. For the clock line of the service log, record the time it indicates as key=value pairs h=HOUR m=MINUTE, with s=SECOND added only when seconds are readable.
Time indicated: h=9 m=16
